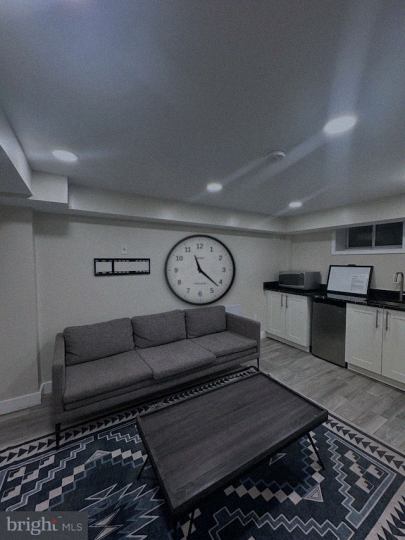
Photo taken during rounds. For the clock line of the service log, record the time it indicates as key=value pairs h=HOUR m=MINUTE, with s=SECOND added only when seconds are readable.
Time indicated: h=11 m=22
